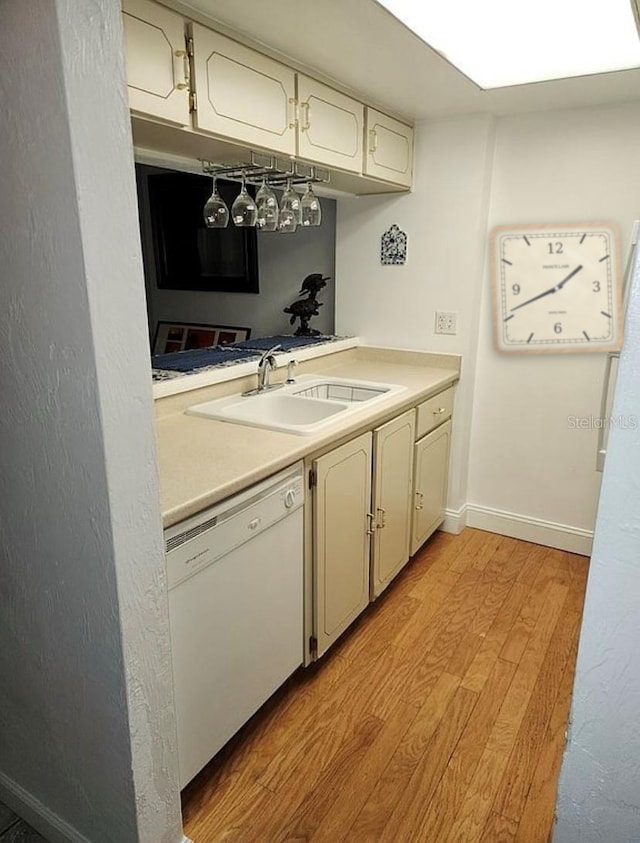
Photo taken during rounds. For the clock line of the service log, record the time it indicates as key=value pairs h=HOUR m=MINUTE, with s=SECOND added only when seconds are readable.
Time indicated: h=1 m=41
